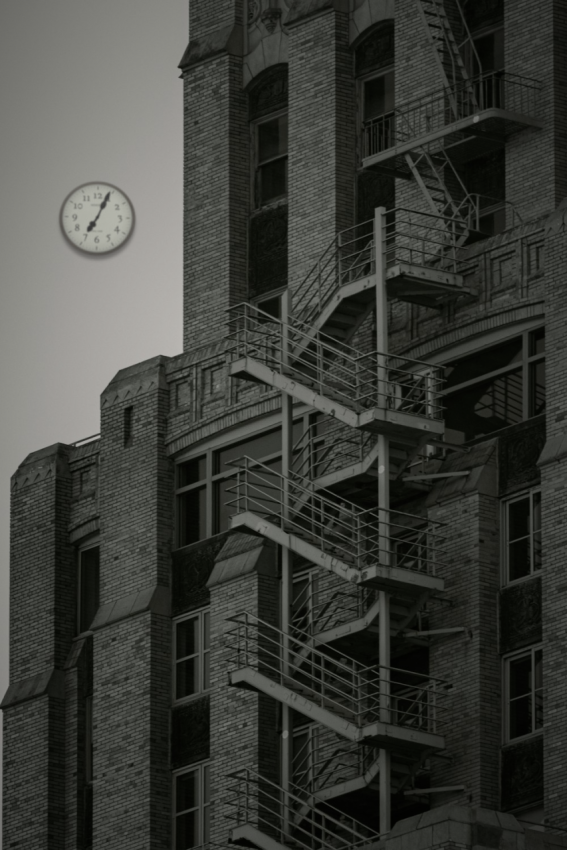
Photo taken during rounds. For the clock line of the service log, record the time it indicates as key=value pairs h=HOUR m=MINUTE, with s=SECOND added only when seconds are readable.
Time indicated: h=7 m=4
